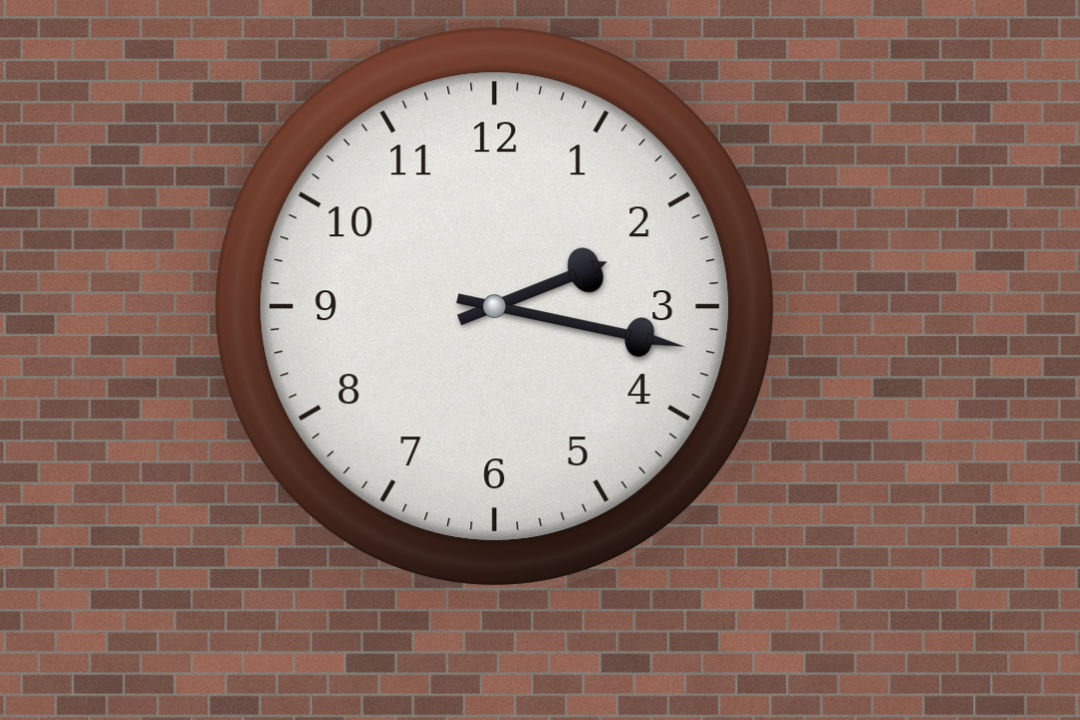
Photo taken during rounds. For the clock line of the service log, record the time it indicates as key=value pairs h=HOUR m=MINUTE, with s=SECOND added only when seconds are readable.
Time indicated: h=2 m=17
